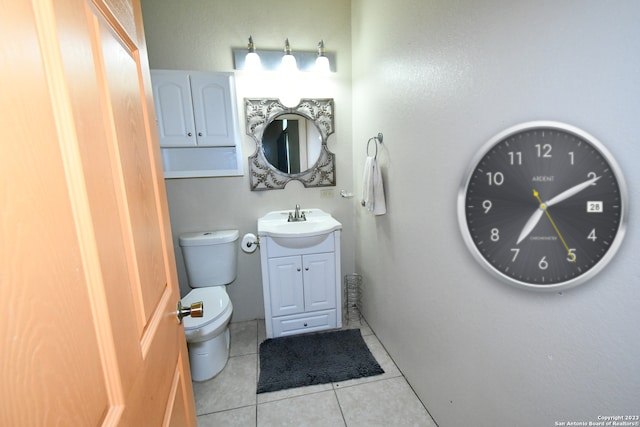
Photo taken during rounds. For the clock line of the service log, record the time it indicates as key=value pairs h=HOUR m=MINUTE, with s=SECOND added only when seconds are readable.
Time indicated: h=7 m=10 s=25
